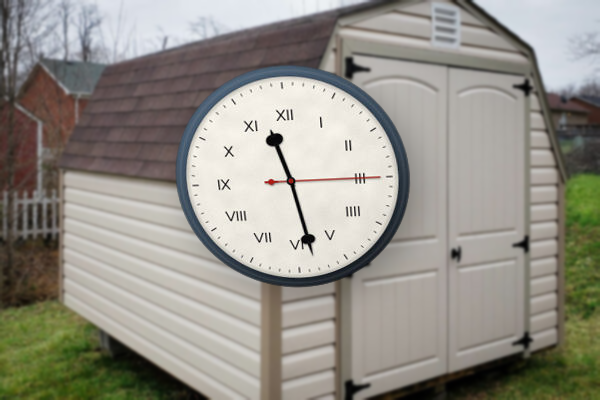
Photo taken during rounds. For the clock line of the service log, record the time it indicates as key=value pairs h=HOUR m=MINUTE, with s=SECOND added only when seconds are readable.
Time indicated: h=11 m=28 s=15
